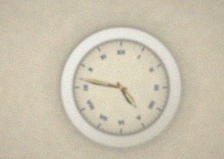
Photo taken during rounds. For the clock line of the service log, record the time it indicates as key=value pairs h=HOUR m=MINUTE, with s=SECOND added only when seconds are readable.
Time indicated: h=4 m=47
